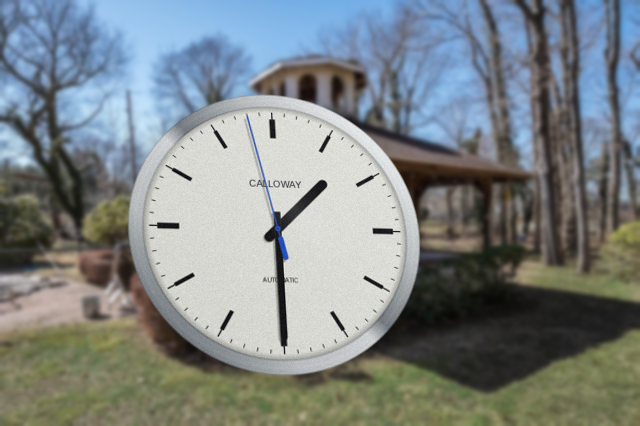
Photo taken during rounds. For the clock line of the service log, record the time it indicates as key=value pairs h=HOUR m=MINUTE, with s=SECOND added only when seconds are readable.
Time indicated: h=1 m=29 s=58
